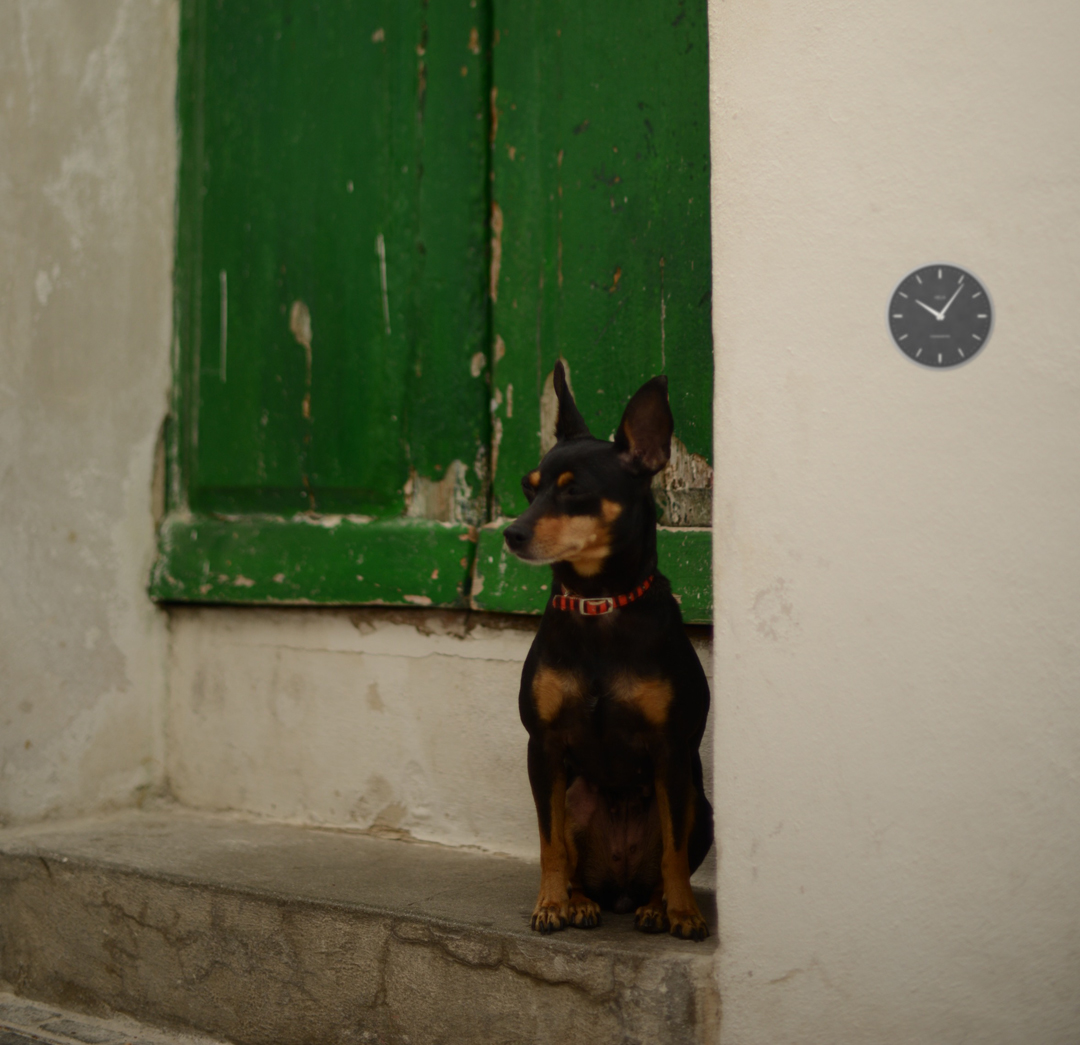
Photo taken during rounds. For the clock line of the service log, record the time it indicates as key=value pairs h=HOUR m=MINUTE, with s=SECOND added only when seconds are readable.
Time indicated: h=10 m=6
